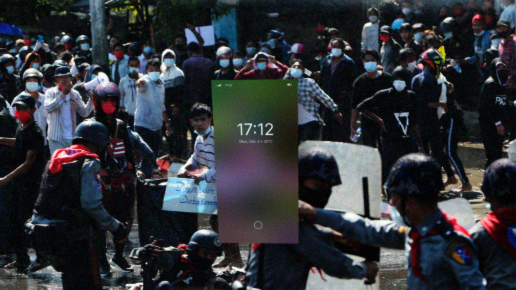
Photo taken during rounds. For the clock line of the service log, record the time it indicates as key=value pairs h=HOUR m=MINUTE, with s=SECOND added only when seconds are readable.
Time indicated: h=17 m=12
